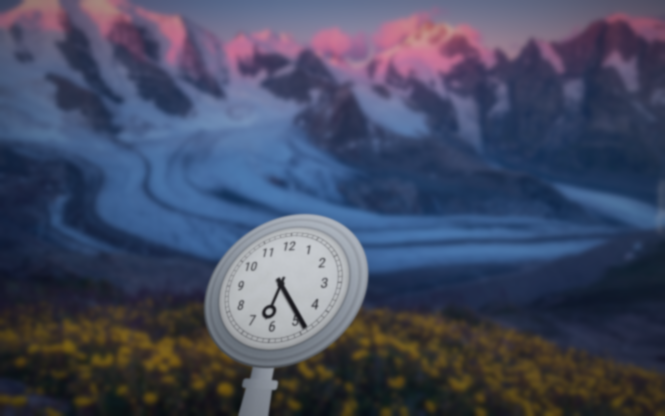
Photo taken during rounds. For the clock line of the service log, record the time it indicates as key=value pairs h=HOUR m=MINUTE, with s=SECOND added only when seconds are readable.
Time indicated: h=6 m=24
